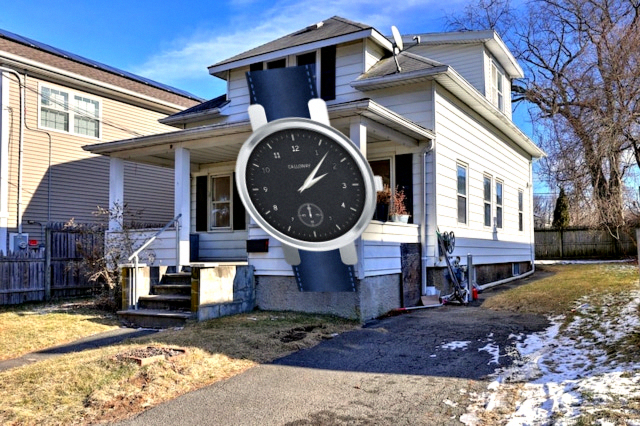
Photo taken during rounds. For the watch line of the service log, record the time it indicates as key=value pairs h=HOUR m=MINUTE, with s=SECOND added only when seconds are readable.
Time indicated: h=2 m=7
